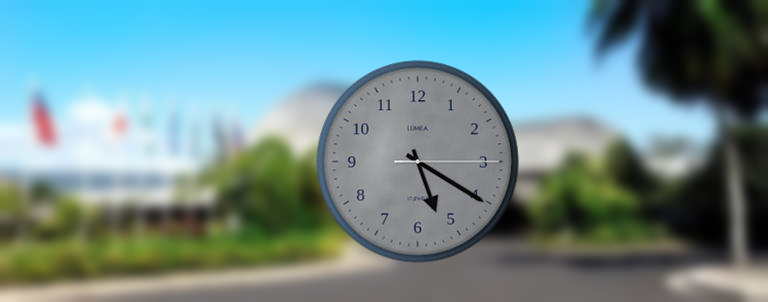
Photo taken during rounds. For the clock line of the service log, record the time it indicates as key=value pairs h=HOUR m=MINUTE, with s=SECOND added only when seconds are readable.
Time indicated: h=5 m=20 s=15
